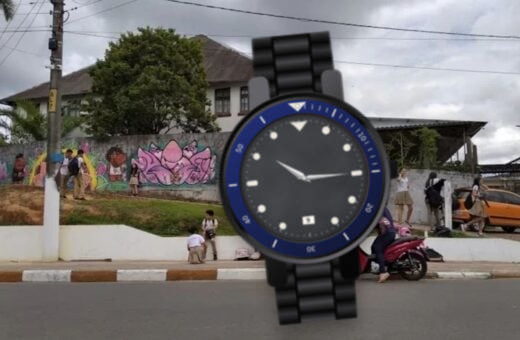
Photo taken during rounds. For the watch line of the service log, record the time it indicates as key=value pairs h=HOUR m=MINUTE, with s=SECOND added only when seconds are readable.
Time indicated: h=10 m=15
